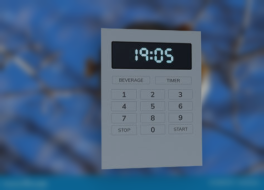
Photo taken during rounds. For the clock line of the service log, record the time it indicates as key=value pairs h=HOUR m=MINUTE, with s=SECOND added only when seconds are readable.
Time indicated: h=19 m=5
